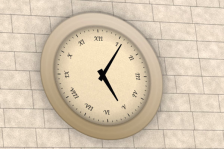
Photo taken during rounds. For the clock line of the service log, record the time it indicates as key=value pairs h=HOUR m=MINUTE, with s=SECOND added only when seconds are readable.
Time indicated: h=5 m=6
